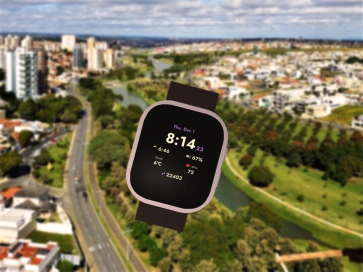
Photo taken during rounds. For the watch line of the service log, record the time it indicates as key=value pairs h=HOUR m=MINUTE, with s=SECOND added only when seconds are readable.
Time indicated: h=8 m=14
